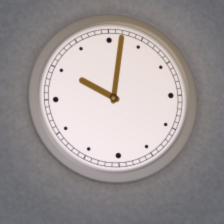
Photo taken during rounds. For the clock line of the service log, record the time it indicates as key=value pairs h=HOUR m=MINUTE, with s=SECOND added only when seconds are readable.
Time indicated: h=10 m=2
